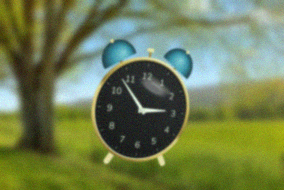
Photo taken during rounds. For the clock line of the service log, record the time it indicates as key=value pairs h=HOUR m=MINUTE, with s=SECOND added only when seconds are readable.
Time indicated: h=2 m=53
